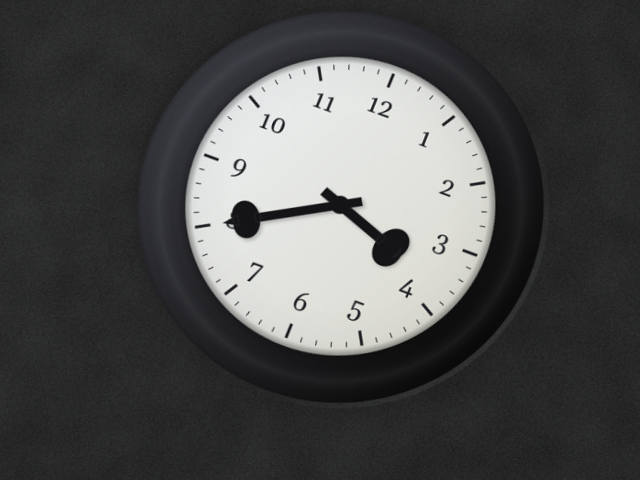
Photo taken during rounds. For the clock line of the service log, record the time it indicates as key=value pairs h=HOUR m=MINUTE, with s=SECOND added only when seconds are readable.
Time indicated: h=3 m=40
